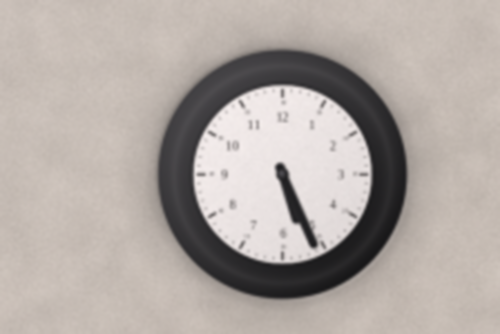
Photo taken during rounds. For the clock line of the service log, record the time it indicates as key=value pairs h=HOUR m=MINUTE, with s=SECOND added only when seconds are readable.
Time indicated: h=5 m=26
